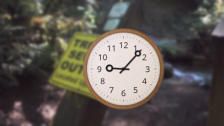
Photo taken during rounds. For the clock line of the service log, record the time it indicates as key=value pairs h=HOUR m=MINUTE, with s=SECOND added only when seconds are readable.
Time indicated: h=9 m=7
